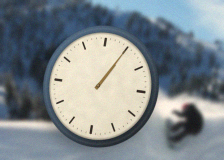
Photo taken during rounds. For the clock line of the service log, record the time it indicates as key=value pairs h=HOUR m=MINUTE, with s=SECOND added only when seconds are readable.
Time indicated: h=1 m=5
